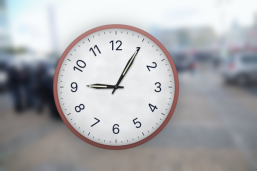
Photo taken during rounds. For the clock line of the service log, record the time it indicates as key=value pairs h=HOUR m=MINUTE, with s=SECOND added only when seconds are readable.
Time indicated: h=9 m=5
